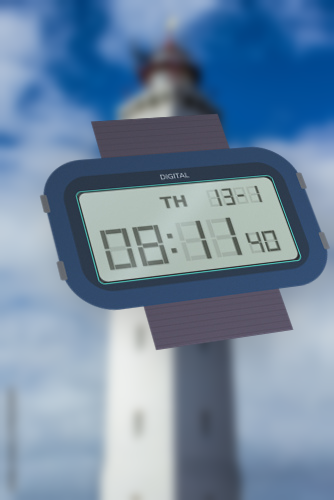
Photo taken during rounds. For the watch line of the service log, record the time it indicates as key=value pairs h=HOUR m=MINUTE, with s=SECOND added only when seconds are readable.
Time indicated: h=8 m=11 s=40
